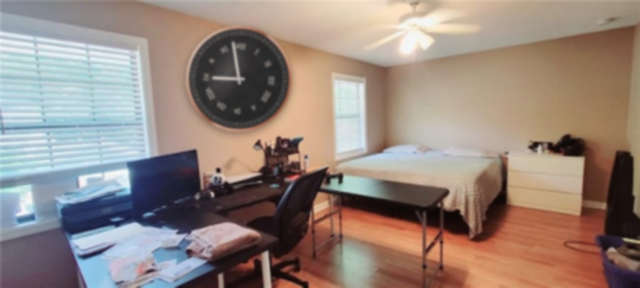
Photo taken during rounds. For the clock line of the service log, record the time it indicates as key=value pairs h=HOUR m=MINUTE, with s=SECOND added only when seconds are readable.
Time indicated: h=8 m=58
